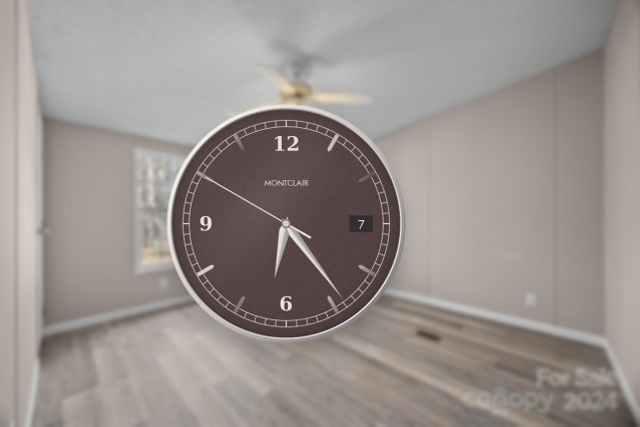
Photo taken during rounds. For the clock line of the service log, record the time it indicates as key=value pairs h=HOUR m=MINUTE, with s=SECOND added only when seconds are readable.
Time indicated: h=6 m=23 s=50
